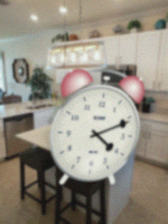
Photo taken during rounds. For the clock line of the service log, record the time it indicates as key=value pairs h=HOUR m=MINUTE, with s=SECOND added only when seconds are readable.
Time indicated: h=4 m=11
